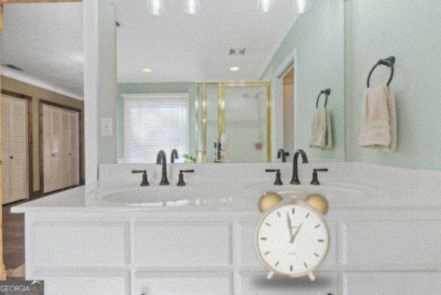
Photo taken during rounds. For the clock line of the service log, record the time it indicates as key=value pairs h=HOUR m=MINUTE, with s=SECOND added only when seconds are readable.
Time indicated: h=12 m=58
